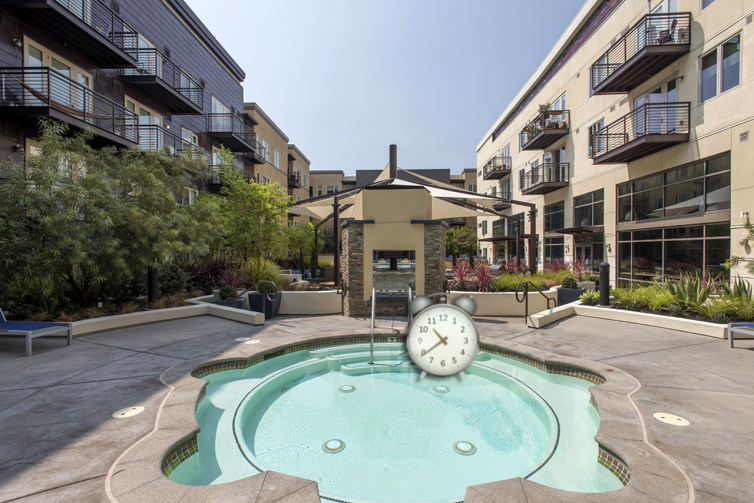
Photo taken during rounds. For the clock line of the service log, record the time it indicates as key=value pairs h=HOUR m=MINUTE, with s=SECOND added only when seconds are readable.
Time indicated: h=10 m=39
